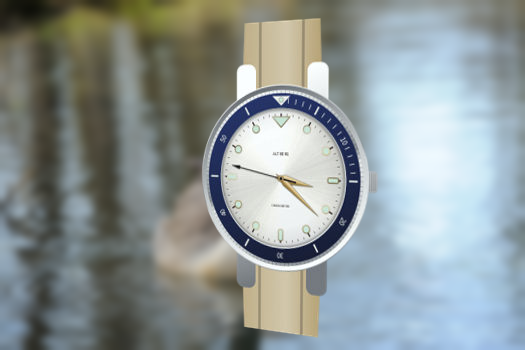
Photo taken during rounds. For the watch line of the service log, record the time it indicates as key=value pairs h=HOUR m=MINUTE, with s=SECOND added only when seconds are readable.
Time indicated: h=3 m=21 s=47
